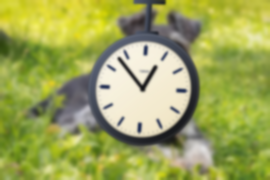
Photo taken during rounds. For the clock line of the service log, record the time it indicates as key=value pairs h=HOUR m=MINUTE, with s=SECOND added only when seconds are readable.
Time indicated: h=12 m=53
